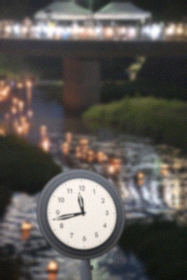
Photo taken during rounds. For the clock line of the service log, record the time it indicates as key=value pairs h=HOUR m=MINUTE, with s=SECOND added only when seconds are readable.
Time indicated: h=11 m=43
